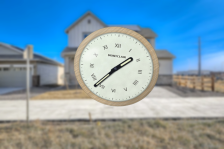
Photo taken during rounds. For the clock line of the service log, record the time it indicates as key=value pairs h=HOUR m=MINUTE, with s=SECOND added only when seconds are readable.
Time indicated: h=1 m=37
